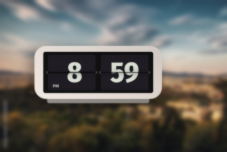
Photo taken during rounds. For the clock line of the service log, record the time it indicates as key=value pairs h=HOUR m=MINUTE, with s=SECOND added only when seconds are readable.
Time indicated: h=8 m=59
